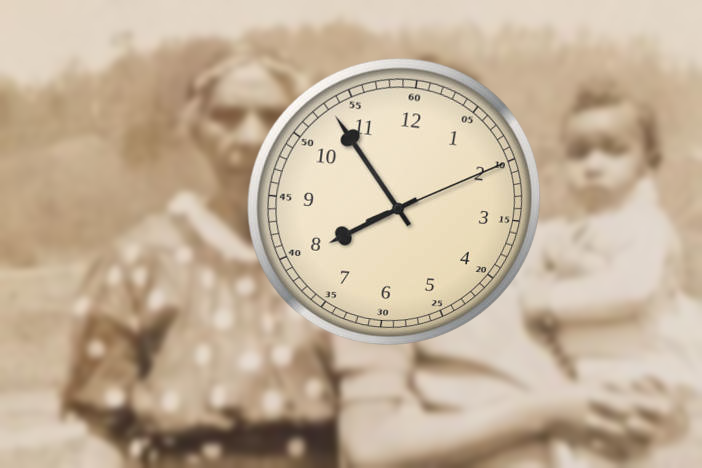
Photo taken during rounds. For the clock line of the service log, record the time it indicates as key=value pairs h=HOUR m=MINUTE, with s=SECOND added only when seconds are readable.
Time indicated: h=7 m=53 s=10
